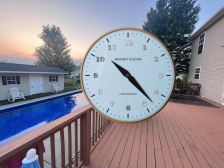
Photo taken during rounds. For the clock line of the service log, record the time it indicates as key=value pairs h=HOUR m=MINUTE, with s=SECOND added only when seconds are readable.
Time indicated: h=10 m=23
